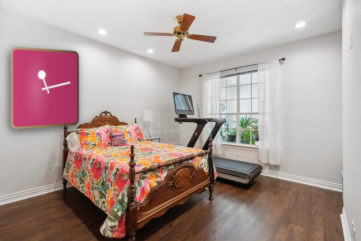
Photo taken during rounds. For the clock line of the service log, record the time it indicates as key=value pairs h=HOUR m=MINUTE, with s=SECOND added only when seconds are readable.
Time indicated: h=11 m=13
